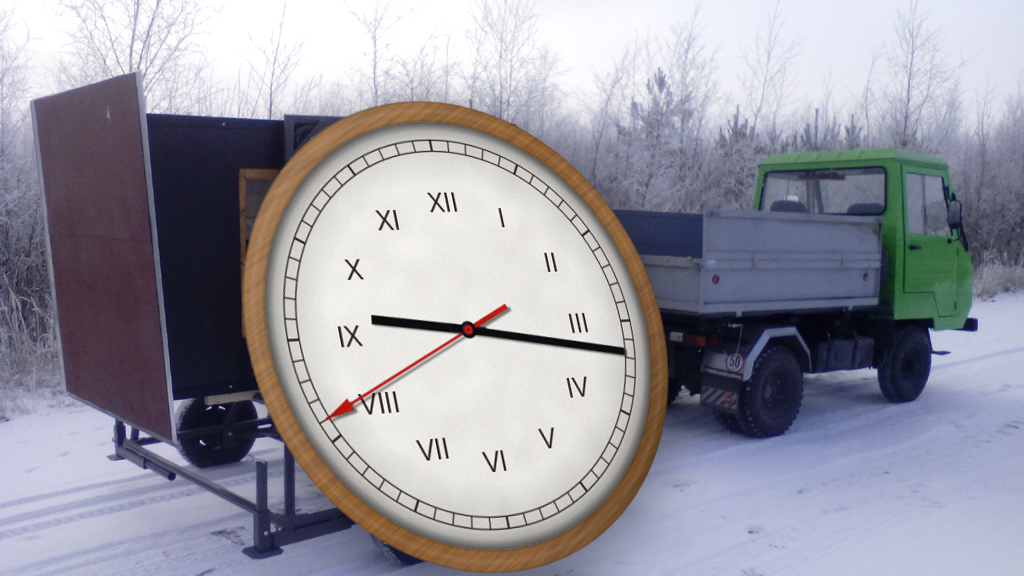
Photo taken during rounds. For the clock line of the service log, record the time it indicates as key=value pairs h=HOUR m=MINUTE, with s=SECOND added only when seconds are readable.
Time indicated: h=9 m=16 s=41
